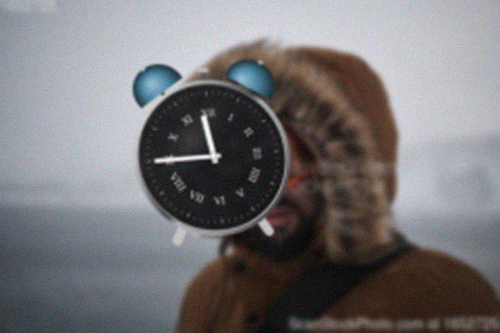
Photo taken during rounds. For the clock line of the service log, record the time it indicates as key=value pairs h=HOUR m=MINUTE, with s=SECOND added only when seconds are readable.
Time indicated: h=11 m=45
